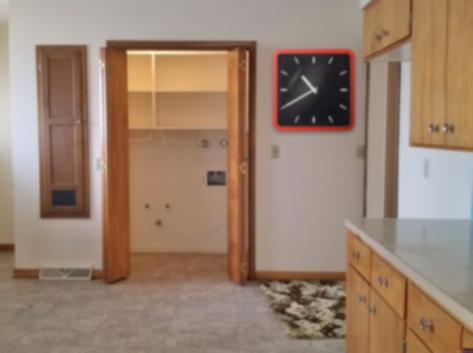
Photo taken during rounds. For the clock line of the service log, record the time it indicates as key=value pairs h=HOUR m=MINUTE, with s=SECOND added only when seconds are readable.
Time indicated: h=10 m=40
